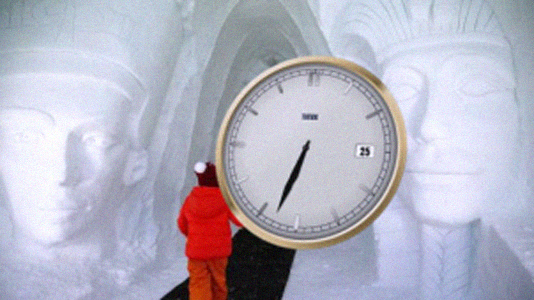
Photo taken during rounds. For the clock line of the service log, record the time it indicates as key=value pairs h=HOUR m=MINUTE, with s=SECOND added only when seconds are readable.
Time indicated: h=6 m=33
